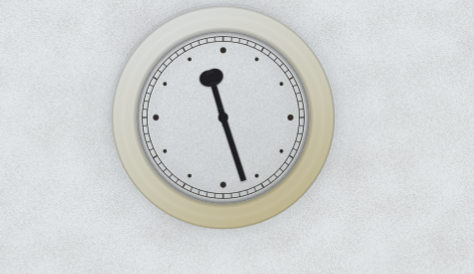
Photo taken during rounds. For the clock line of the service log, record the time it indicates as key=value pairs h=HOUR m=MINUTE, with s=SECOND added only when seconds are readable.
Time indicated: h=11 m=27
